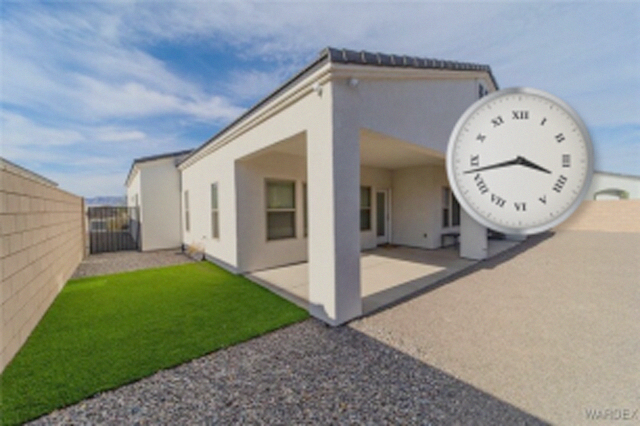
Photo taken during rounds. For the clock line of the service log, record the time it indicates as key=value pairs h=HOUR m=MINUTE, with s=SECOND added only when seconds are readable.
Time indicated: h=3 m=43
